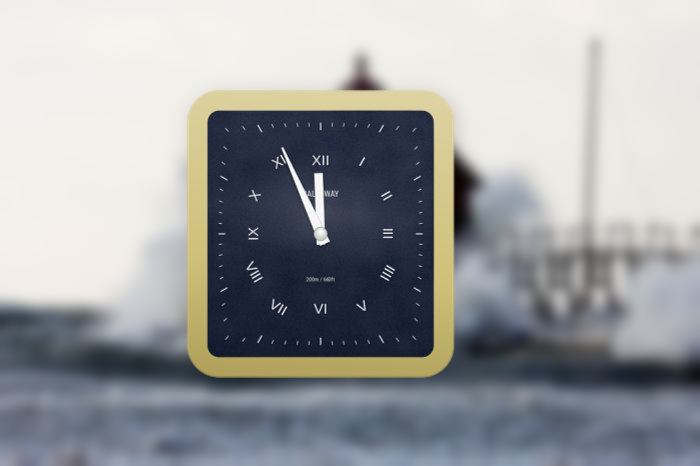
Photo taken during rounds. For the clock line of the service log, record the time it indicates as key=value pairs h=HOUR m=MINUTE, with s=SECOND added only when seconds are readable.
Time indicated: h=11 m=56
